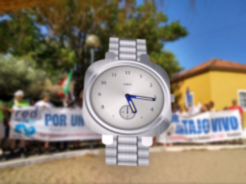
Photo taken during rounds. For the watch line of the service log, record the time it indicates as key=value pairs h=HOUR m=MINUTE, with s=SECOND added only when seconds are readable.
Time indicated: h=5 m=16
